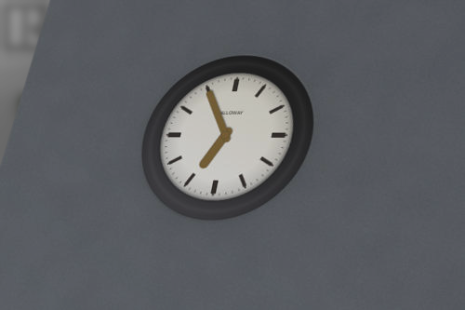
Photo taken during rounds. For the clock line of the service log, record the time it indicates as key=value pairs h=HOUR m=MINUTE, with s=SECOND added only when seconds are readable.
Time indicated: h=6 m=55
